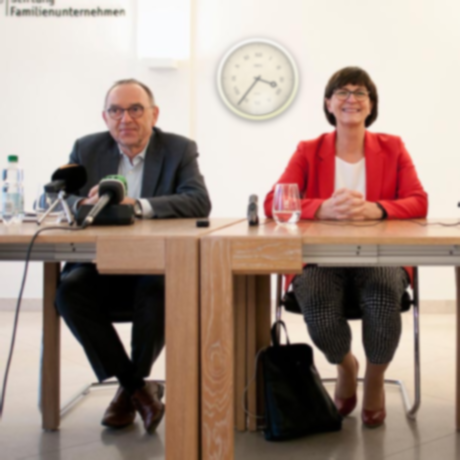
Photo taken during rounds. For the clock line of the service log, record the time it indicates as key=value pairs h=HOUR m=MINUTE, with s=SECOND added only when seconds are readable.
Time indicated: h=3 m=36
